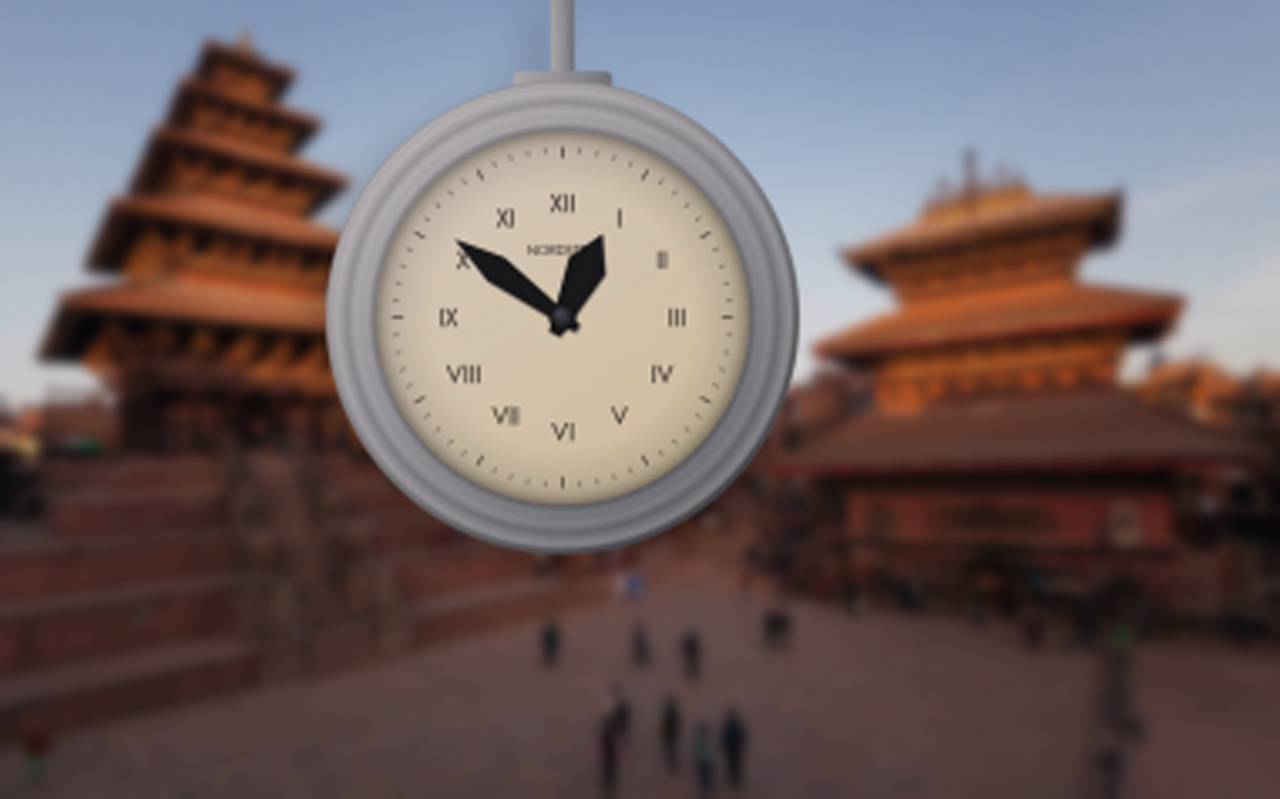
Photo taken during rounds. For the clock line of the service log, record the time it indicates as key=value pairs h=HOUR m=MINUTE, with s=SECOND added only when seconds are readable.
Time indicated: h=12 m=51
